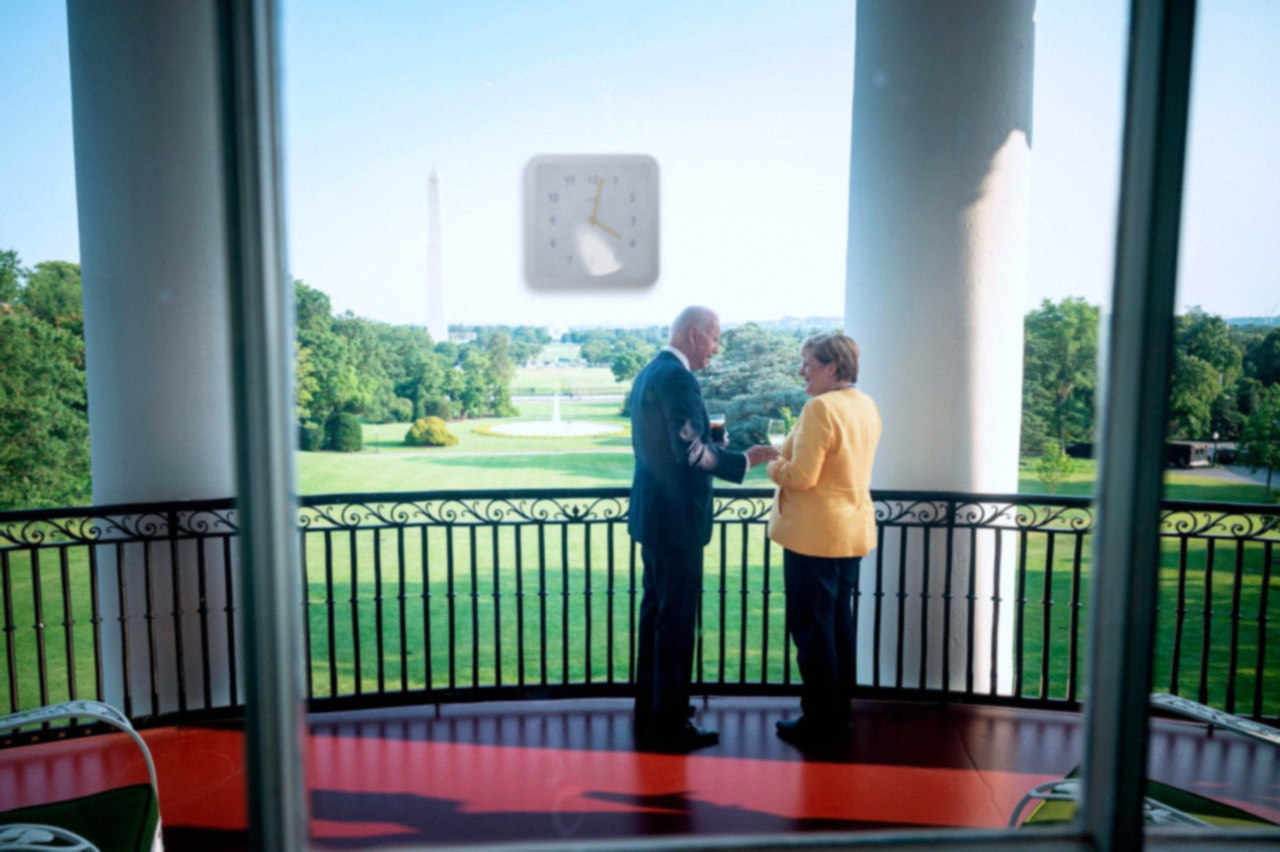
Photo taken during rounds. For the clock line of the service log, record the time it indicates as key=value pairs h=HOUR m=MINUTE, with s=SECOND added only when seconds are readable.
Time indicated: h=4 m=2
